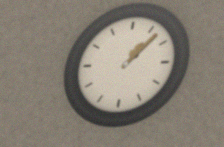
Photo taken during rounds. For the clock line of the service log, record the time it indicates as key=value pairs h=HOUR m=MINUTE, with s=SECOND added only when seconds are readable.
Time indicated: h=1 m=7
